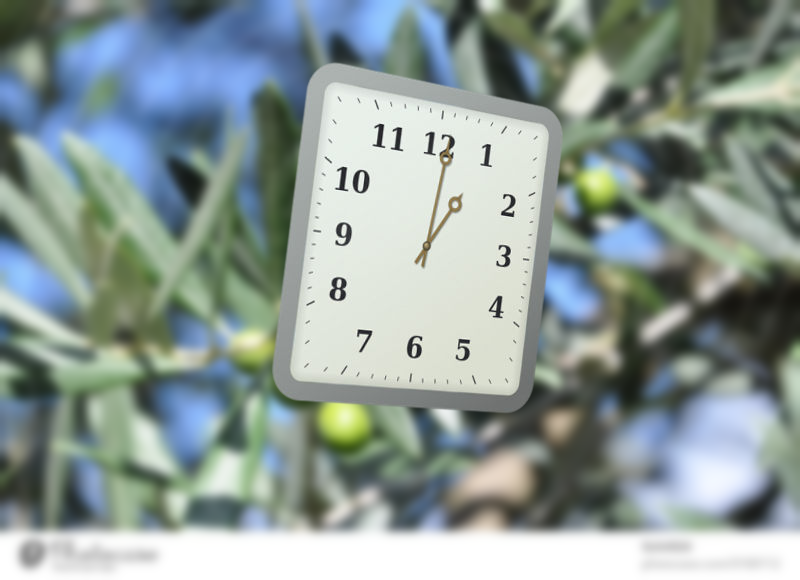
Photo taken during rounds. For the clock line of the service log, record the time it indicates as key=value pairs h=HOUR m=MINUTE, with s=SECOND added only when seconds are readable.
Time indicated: h=1 m=1
